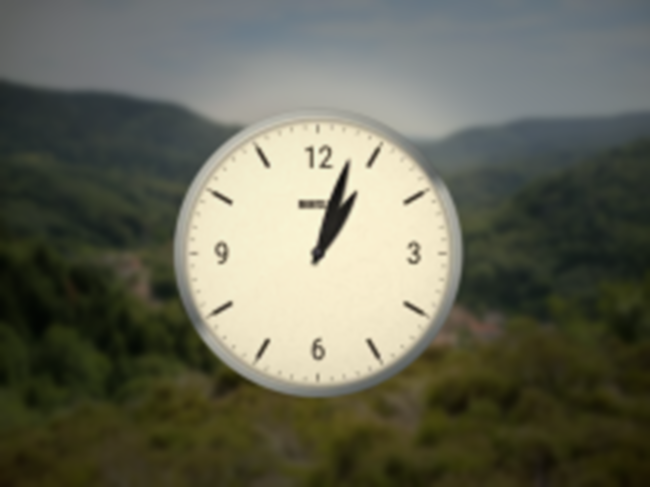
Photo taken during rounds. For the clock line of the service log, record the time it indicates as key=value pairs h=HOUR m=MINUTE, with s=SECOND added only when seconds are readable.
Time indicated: h=1 m=3
